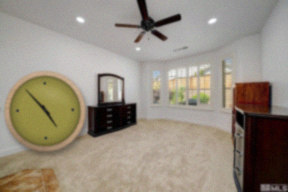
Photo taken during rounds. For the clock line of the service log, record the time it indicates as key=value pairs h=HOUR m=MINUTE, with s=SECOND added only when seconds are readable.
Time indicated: h=4 m=53
